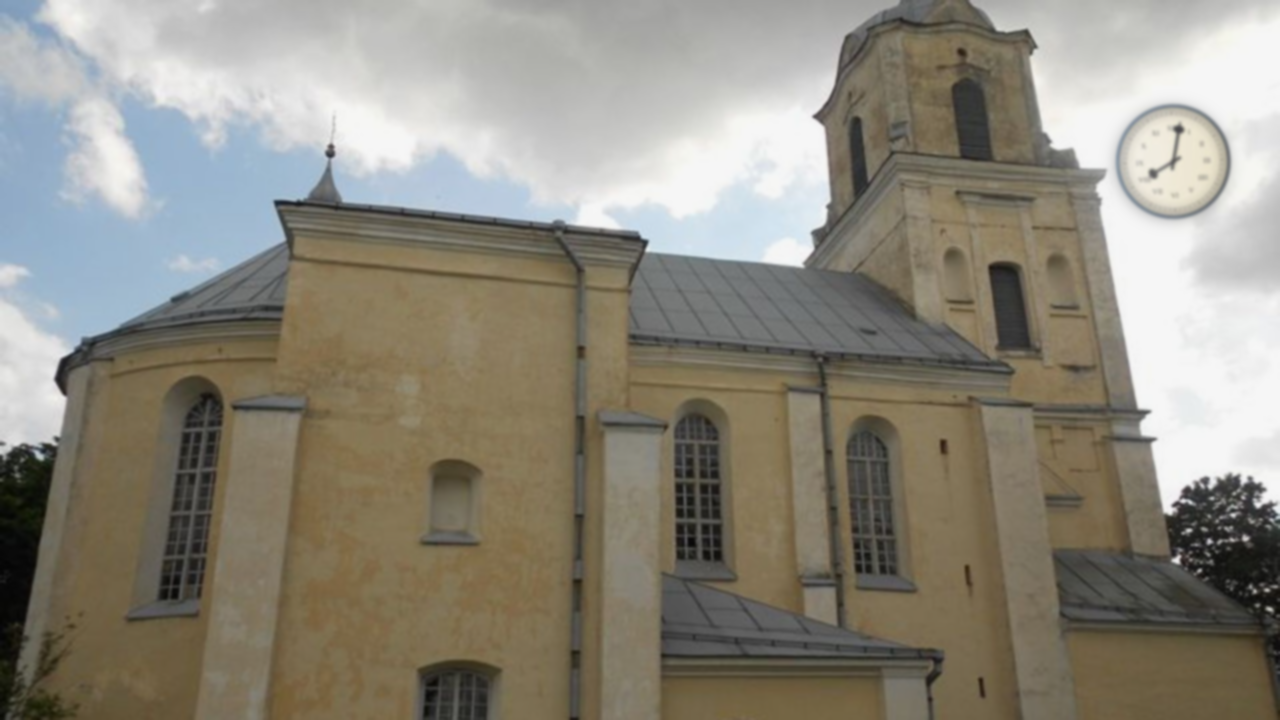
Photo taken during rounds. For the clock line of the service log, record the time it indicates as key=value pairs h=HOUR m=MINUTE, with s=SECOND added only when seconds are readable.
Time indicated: h=8 m=2
